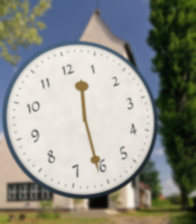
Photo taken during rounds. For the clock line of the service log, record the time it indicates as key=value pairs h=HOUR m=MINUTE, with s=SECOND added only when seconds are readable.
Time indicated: h=12 m=31
